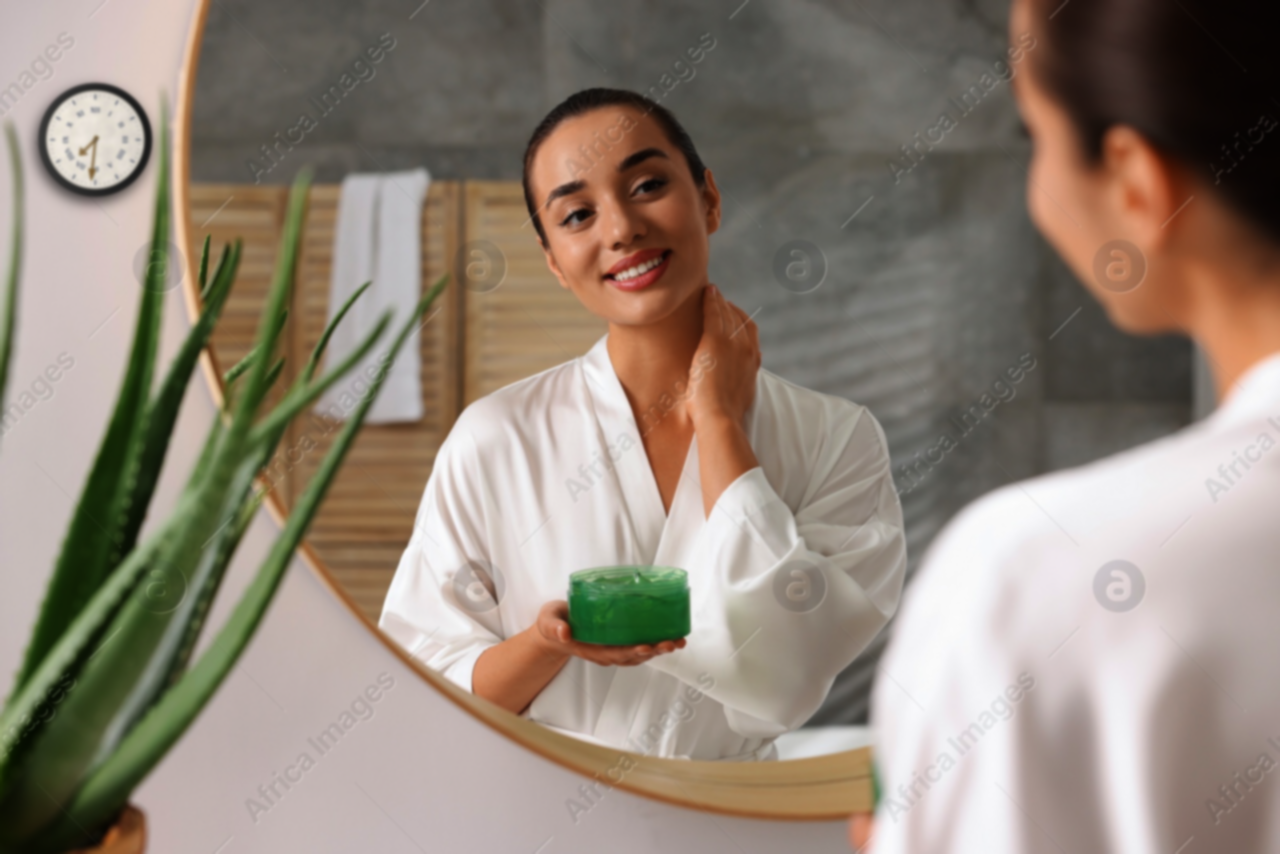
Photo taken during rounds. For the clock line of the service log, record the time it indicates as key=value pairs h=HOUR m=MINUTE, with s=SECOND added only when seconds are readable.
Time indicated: h=7 m=31
